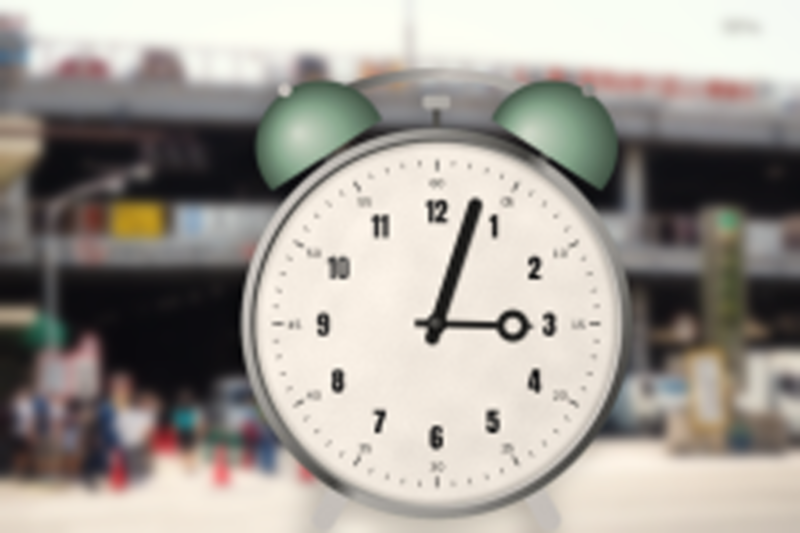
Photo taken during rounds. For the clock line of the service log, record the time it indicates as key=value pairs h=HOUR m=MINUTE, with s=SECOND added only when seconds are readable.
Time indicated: h=3 m=3
